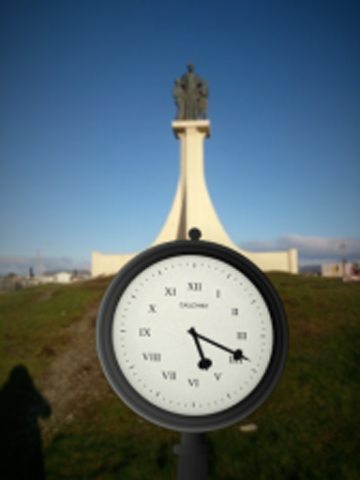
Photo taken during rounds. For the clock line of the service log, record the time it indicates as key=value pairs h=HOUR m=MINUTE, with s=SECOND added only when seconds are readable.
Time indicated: h=5 m=19
